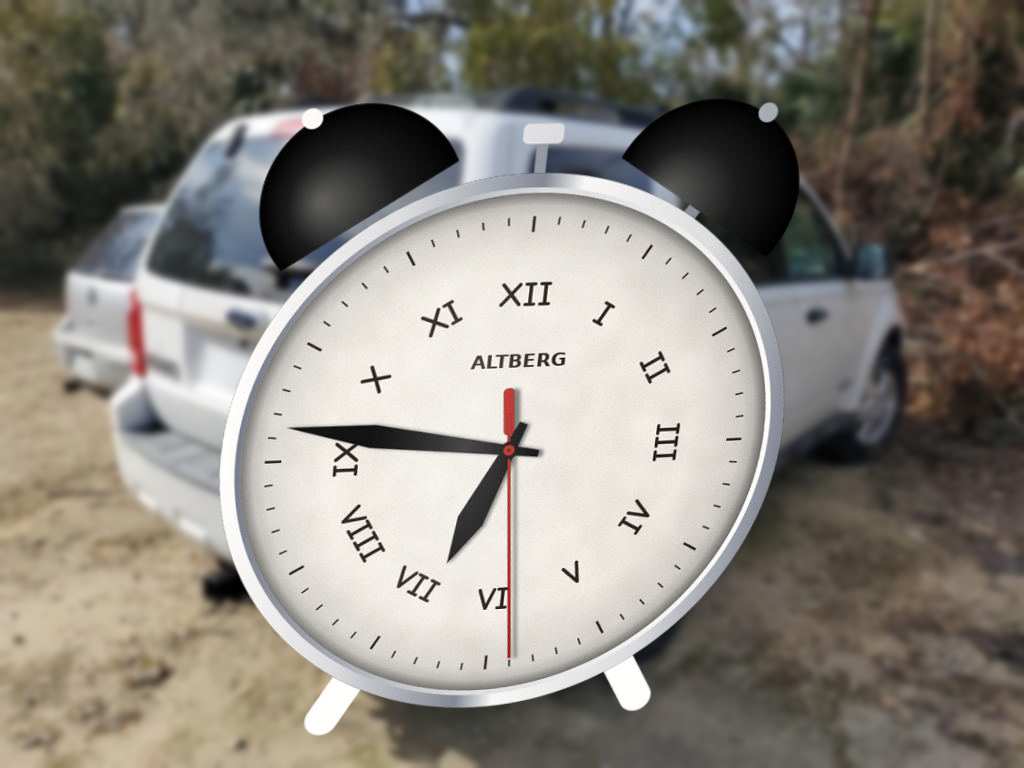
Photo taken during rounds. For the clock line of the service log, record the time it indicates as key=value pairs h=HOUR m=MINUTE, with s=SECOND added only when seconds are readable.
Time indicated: h=6 m=46 s=29
